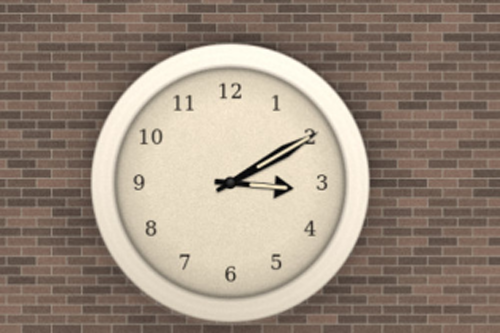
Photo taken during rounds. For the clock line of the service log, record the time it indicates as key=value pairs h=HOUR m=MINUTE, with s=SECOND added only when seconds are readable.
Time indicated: h=3 m=10
